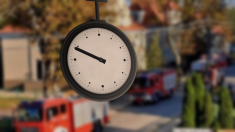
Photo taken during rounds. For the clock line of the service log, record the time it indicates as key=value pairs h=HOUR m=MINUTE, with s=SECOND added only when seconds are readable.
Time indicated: h=9 m=49
